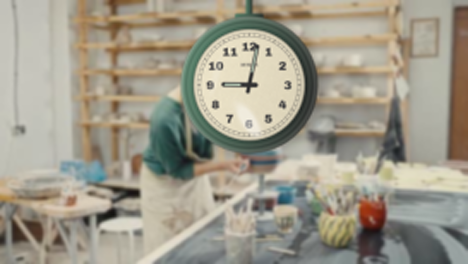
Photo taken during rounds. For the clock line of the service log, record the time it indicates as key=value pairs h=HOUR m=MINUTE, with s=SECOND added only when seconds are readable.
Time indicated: h=9 m=2
